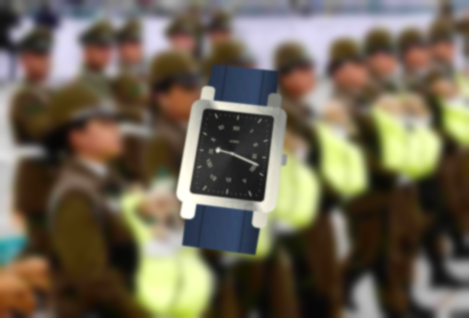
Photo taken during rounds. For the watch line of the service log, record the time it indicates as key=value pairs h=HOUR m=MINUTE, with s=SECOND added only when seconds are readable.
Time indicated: h=9 m=18
